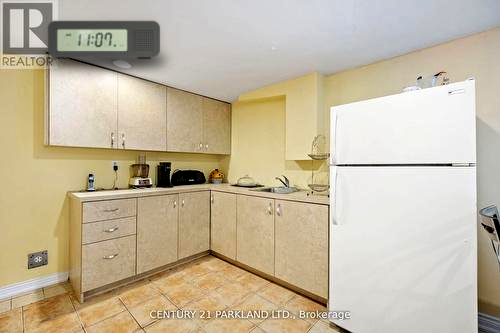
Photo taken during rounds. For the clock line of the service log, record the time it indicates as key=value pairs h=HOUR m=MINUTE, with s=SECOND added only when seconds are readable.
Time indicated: h=11 m=7
